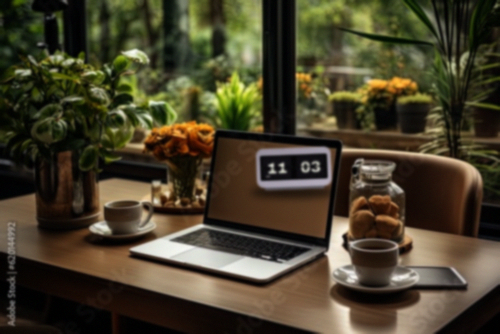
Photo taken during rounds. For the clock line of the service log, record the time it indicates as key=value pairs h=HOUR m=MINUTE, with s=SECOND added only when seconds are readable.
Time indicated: h=11 m=3
